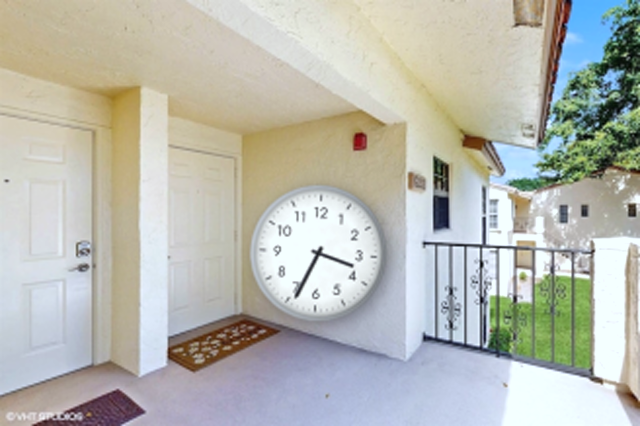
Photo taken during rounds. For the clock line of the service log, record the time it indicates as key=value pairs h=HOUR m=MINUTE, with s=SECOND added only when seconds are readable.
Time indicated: h=3 m=34
